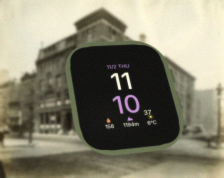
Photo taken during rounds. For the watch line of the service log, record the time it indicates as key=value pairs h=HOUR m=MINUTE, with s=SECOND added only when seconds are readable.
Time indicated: h=11 m=10
